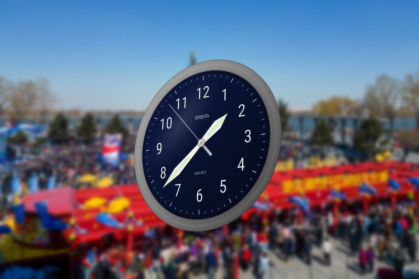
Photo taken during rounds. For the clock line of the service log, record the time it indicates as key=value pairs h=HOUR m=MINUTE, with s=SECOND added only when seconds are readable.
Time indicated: h=1 m=37 s=53
